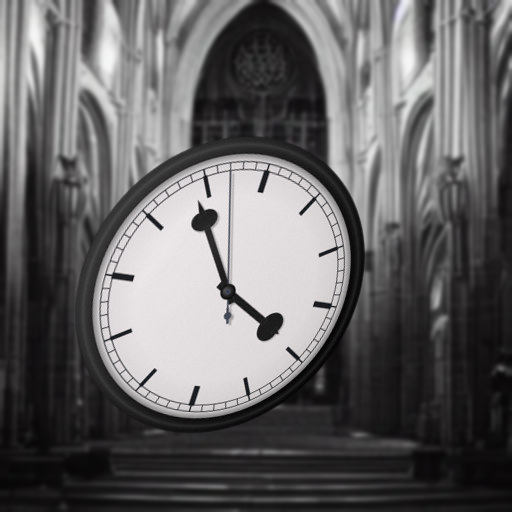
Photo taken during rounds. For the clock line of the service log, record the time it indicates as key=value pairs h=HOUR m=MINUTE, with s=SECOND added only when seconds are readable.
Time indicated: h=3 m=53 s=57
